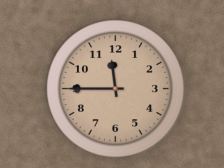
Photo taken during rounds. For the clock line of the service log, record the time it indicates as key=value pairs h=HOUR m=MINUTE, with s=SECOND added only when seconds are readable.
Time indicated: h=11 m=45
